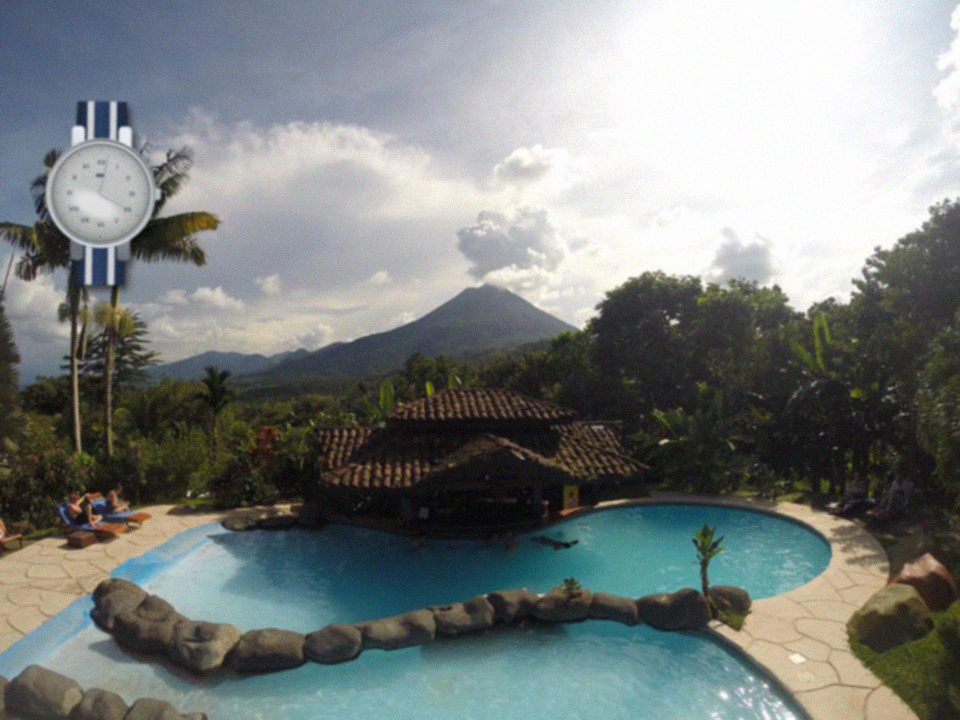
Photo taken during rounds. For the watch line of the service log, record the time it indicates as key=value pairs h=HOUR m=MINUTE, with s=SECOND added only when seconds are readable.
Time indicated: h=4 m=2
